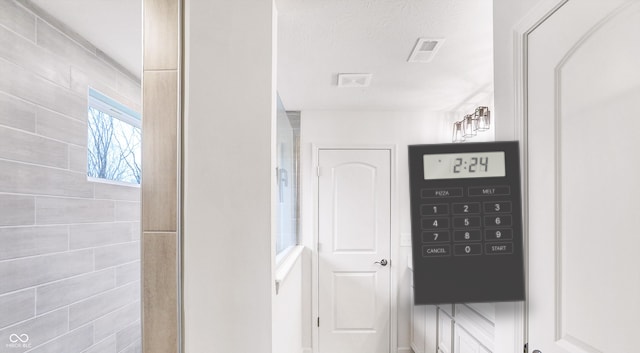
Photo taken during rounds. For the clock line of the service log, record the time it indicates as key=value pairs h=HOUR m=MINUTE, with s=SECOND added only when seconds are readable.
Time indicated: h=2 m=24
